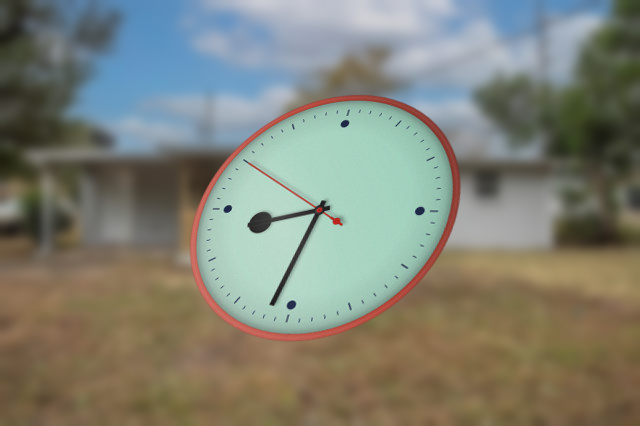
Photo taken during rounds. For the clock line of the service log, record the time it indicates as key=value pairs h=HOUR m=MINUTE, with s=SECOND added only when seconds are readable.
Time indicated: h=8 m=31 s=50
